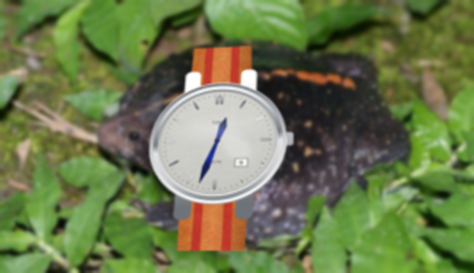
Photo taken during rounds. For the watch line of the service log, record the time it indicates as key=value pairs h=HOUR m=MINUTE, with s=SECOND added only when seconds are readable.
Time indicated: h=12 m=33
